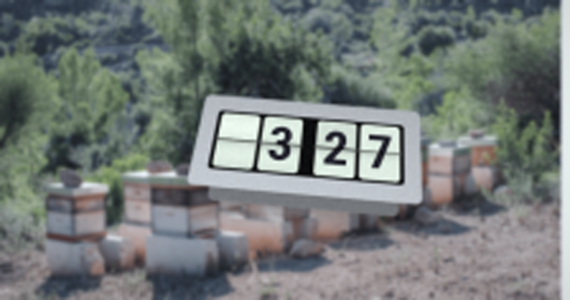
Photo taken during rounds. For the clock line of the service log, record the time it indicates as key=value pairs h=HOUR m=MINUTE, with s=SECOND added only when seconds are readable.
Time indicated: h=3 m=27
